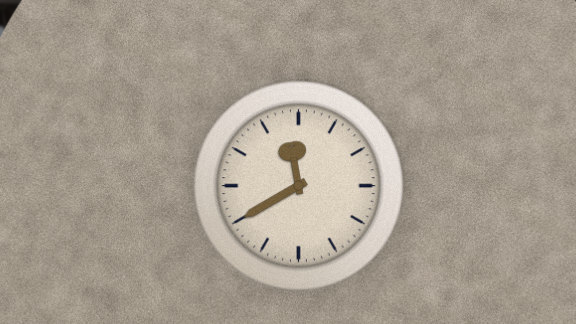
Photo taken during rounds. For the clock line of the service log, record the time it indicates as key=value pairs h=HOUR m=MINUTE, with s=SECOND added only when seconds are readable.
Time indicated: h=11 m=40
